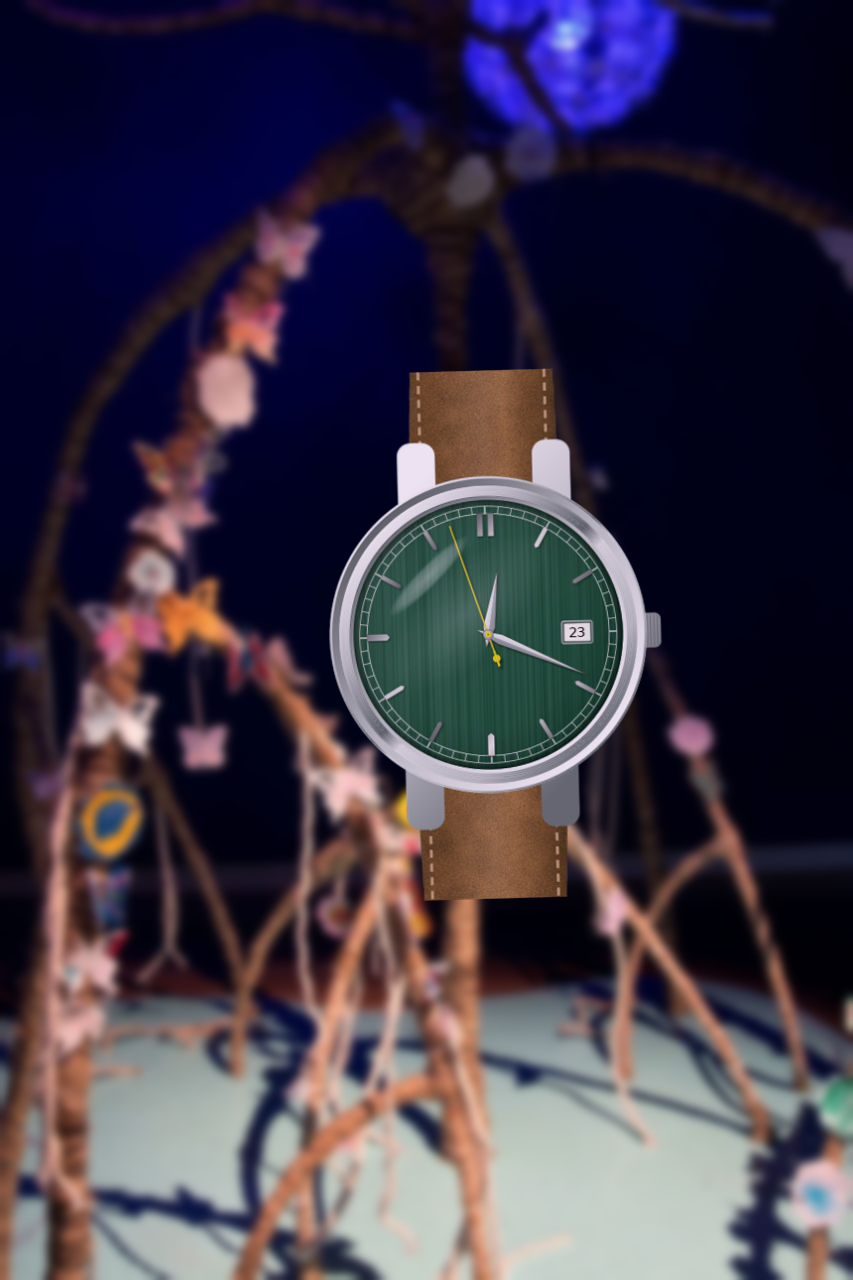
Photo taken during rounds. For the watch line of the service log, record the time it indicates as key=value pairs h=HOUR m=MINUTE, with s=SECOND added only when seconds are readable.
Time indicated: h=12 m=18 s=57
